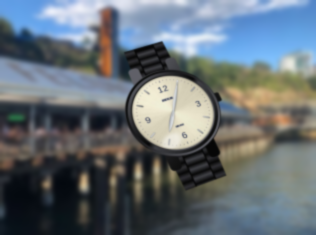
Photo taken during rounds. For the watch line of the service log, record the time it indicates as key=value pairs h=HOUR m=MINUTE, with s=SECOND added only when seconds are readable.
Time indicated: h=7 m=5
